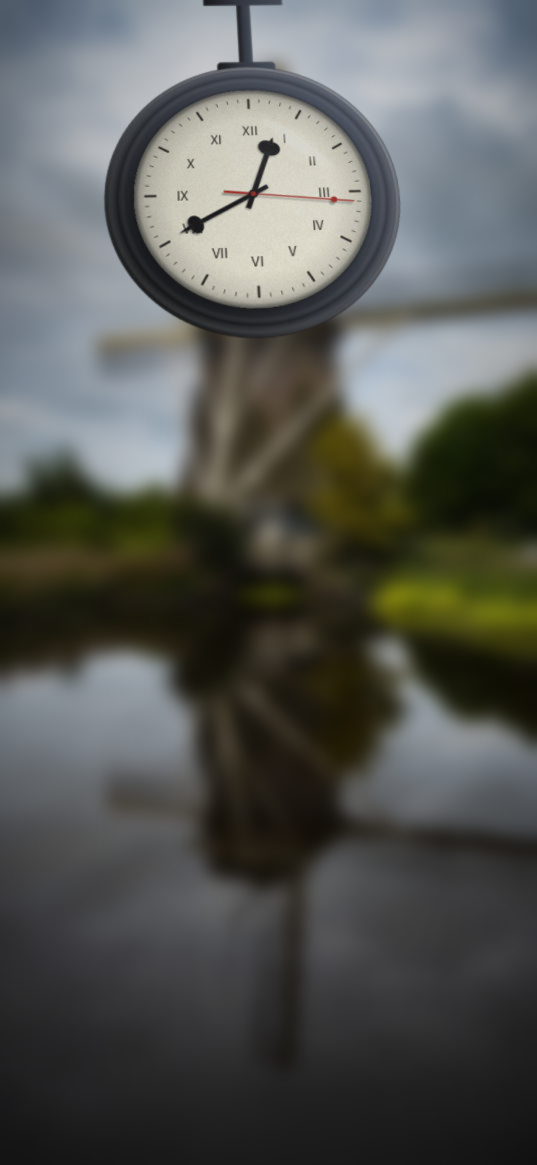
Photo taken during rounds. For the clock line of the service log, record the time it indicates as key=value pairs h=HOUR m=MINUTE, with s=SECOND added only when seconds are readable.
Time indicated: h=12 m=40 s=16
